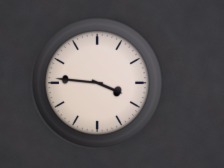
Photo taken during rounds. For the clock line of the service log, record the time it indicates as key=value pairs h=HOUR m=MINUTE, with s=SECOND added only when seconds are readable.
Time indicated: h=3 m=46
